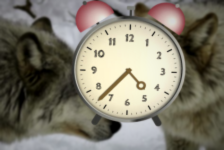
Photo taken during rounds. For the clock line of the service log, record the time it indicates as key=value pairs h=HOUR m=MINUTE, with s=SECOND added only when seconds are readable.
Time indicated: h=4 m=37
